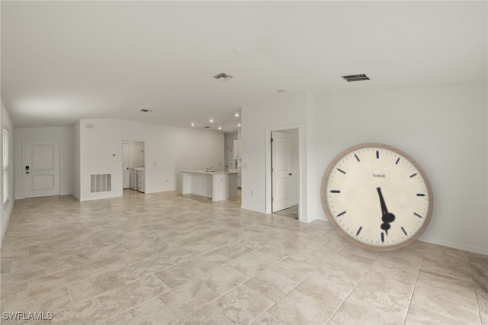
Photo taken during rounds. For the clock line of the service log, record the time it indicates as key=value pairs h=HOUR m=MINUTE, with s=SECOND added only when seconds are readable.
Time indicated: h=5 m=29
